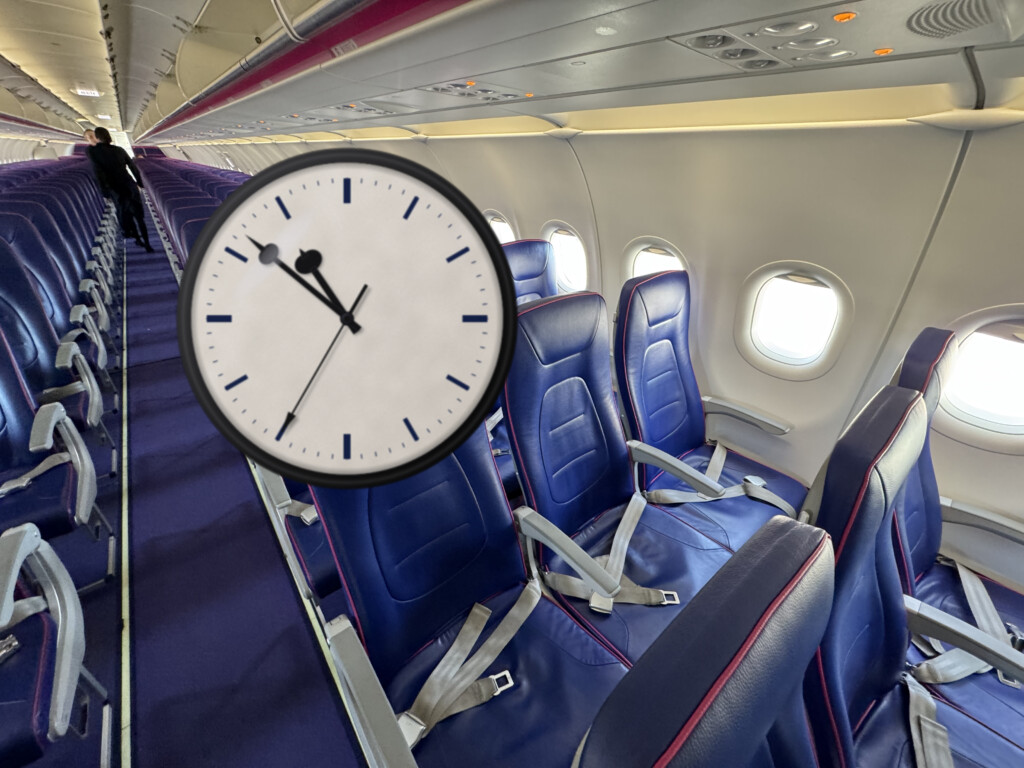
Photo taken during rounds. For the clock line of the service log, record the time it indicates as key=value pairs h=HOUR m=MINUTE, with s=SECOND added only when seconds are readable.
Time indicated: h=10 m=51 s=35
